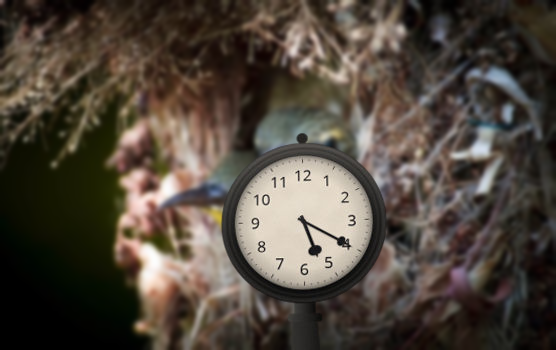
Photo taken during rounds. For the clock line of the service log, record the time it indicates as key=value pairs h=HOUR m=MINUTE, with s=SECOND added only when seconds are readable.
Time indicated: h=5 m=20
